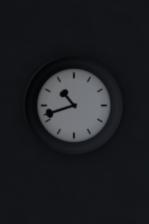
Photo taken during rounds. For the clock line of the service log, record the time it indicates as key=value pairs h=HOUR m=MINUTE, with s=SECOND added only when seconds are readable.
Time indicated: h=10 m=42
